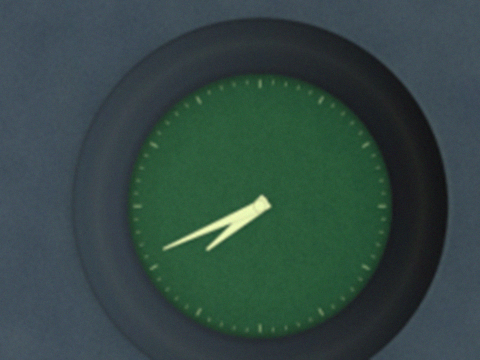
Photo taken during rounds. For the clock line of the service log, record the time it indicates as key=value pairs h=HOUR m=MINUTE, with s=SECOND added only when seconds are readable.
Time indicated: h=7 m=41
